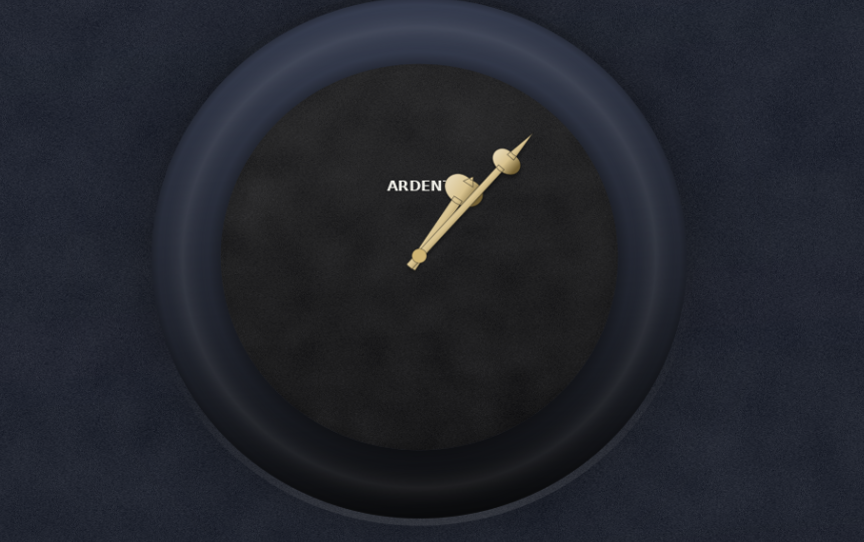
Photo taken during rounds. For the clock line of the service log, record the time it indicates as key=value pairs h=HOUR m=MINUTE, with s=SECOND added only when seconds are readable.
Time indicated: h=1 m=7
